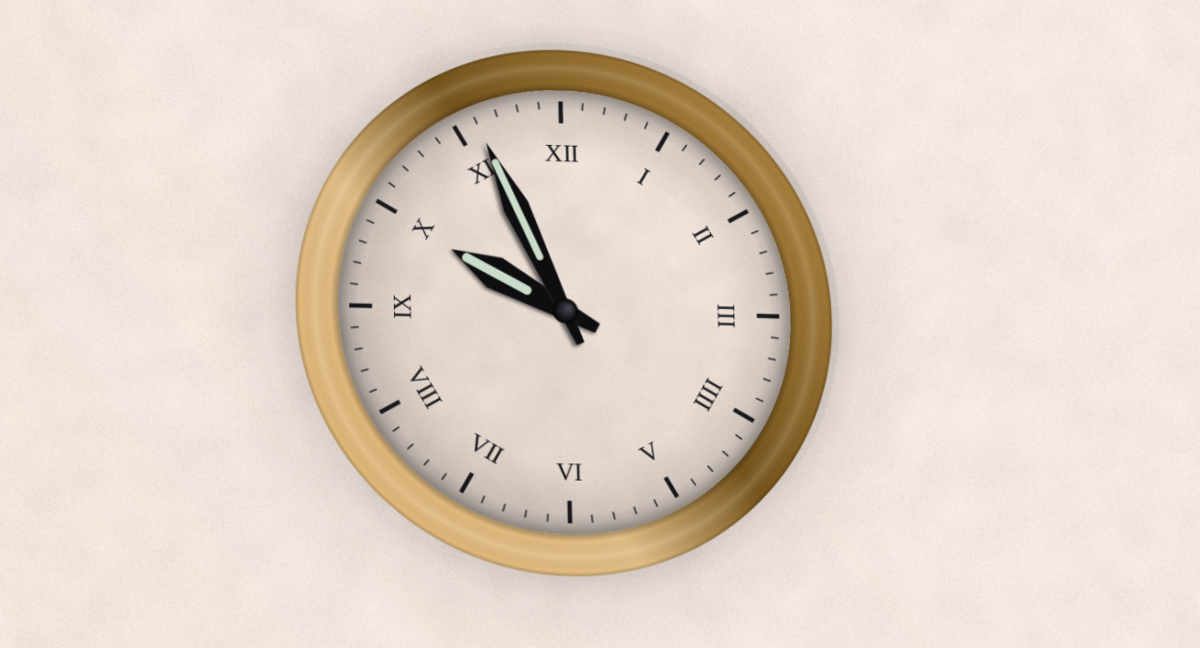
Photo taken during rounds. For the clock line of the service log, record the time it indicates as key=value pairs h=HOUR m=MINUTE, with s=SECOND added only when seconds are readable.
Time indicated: h=9 m=56
